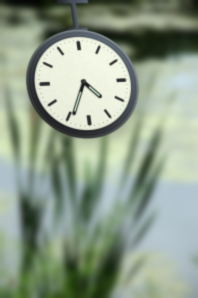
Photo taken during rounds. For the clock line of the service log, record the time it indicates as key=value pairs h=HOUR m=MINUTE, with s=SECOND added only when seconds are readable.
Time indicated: h=4 m=34
